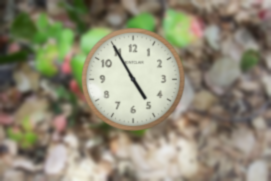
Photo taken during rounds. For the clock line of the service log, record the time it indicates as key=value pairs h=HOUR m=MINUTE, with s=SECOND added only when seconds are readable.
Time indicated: h=4 m=55
